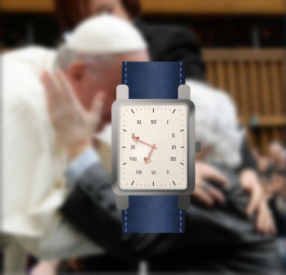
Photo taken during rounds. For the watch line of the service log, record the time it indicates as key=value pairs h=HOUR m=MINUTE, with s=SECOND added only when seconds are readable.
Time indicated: h=6 m=49
